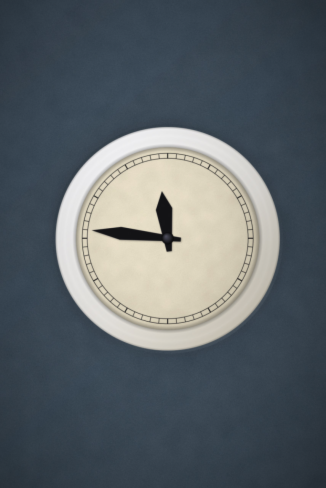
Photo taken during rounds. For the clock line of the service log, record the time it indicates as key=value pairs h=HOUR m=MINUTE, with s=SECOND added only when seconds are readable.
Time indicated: h=11 m=46
